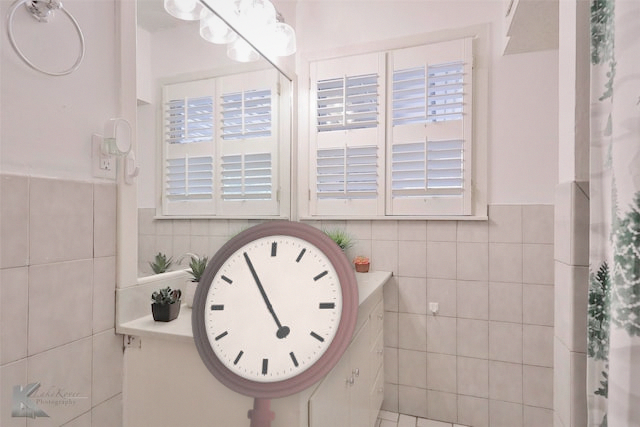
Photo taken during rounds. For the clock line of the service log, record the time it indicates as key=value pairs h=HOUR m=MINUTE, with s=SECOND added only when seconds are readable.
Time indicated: h=4 m=55
